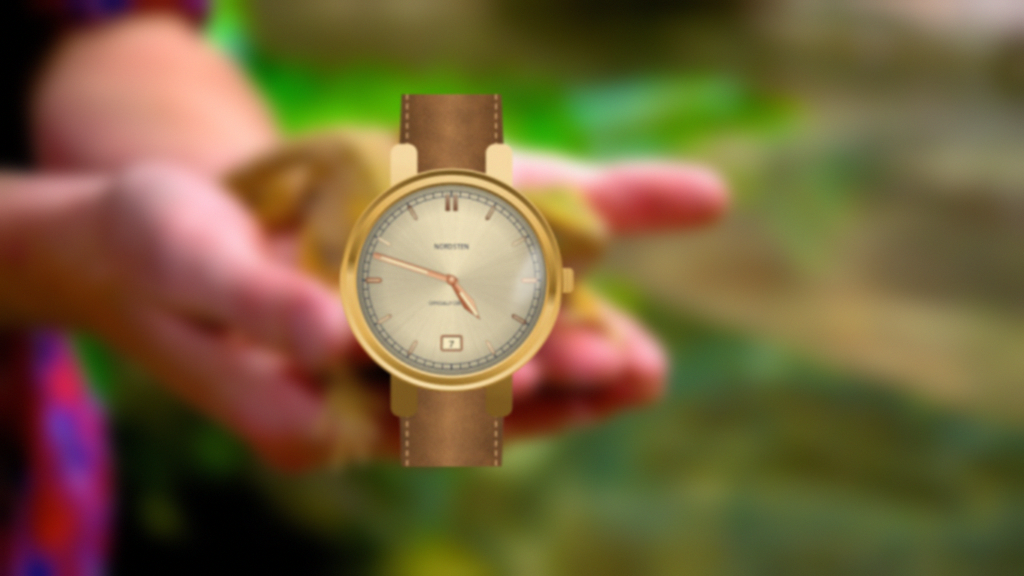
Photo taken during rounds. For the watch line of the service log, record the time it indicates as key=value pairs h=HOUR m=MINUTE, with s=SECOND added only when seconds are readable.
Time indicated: h=4 m=48
